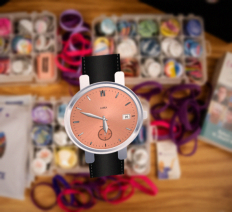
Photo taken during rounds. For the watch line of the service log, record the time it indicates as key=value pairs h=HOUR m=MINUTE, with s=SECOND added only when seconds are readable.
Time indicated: h=5 m=49
